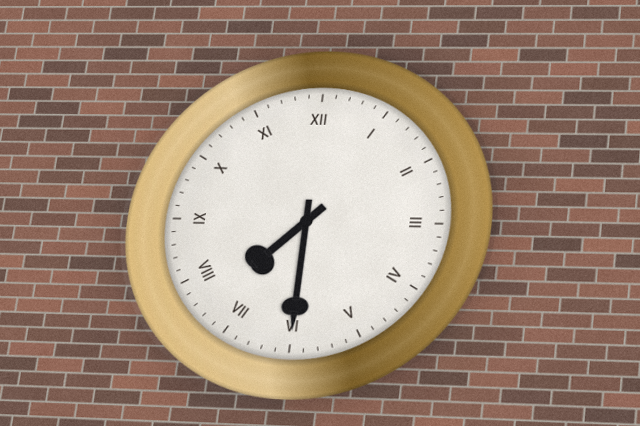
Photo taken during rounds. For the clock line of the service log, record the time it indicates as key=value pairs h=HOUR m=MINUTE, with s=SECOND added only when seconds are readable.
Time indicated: h=7 m=30
